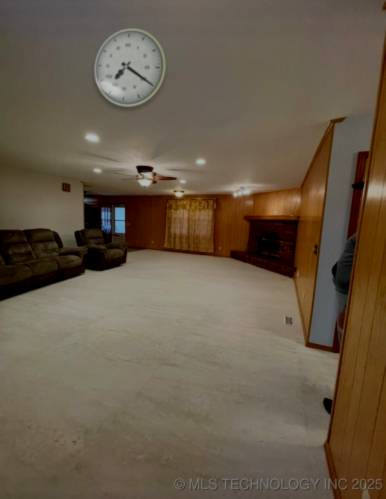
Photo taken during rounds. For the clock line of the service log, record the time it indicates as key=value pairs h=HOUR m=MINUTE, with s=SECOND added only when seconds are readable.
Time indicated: h=7 m=20
